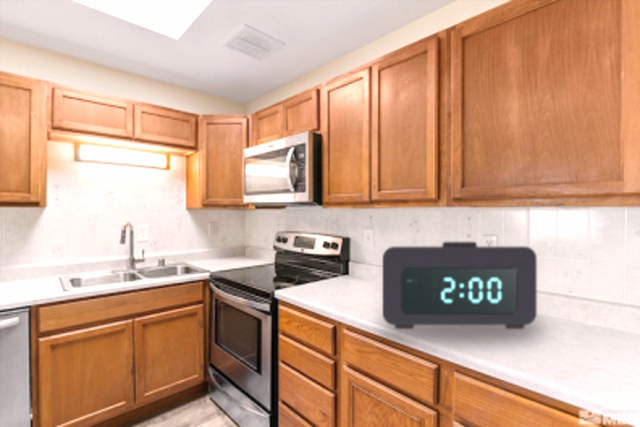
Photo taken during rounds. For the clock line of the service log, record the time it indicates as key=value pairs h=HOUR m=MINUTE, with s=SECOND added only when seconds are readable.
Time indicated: h=2 m=0
